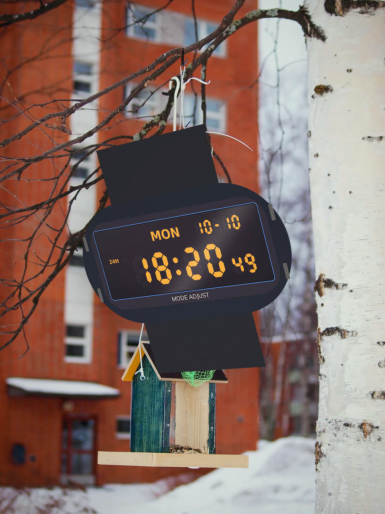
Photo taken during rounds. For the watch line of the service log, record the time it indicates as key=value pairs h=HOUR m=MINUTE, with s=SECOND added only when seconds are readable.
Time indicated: h=18 m=20 s=49
